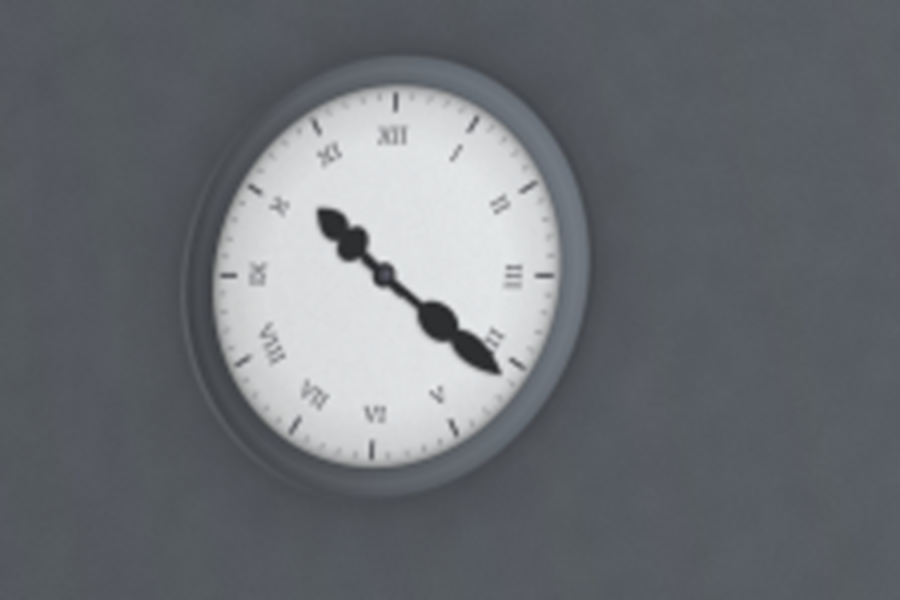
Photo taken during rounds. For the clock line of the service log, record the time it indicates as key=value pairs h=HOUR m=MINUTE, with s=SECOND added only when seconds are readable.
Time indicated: h=10 m=21
